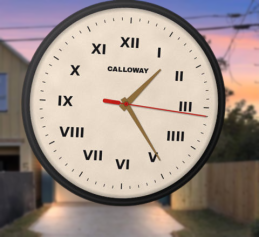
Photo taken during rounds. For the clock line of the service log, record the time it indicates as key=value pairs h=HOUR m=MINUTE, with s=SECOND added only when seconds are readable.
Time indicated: h=1 m=24 s=16
